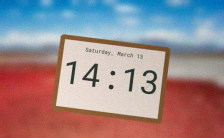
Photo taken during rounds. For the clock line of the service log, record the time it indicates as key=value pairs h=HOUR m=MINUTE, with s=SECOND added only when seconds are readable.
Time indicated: h=14 m=13
